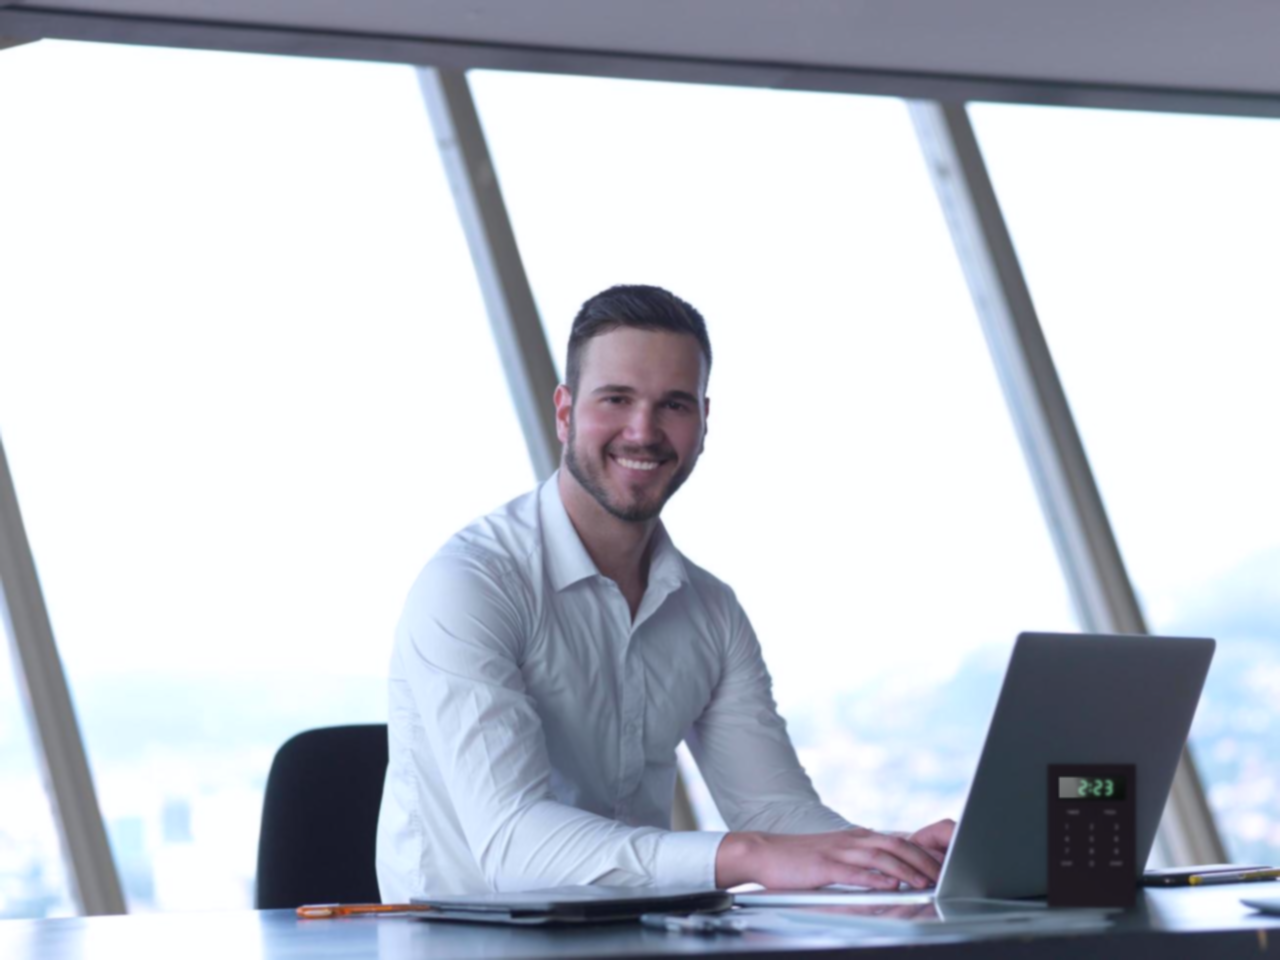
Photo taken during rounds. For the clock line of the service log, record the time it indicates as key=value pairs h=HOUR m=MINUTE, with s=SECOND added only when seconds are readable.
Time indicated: h=2 m=23
